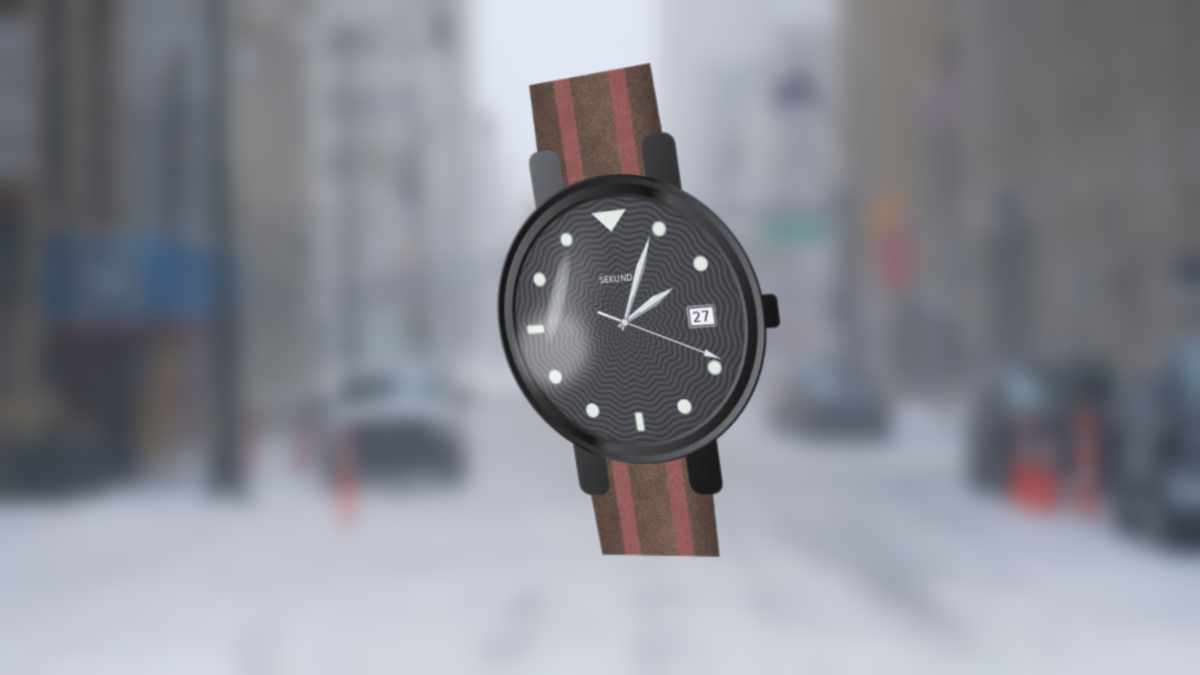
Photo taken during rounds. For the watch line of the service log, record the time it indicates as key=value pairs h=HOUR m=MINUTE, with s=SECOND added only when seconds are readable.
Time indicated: h=2 m=4 s=19
